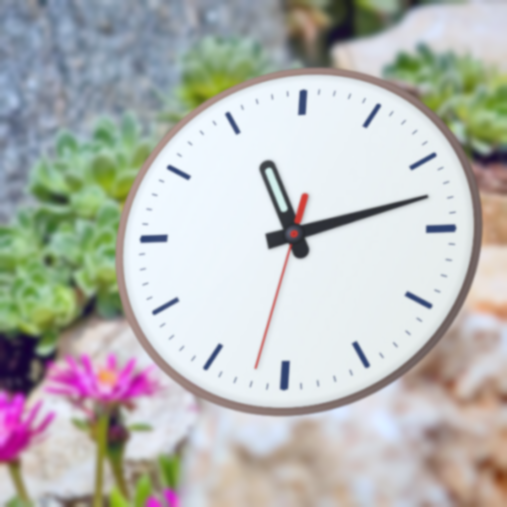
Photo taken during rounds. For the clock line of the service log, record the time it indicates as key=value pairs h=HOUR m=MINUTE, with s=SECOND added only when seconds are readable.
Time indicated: h=11 m=12 s=32
